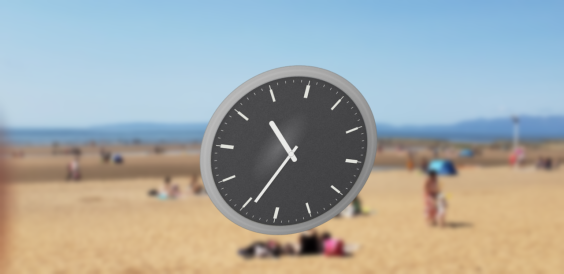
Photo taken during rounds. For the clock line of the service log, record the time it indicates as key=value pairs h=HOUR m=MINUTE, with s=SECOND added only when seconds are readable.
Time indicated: h=10 m=34
